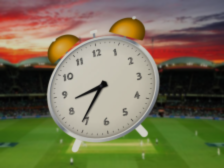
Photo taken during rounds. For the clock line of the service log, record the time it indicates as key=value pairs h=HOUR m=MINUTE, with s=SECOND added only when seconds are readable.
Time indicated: h=8 m=36
